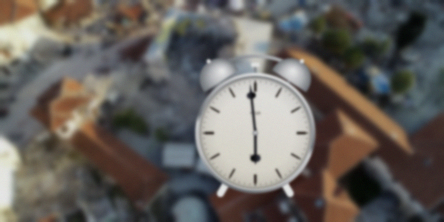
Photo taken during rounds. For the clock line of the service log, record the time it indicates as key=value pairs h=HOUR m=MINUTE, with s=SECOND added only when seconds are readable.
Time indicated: h=5 m=59
